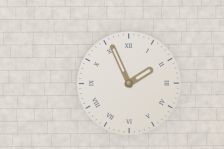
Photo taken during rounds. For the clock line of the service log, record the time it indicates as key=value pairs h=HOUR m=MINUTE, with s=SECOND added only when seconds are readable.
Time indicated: h=1 m=56
